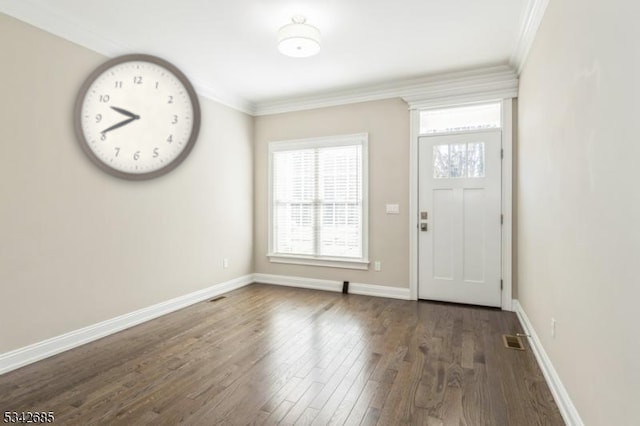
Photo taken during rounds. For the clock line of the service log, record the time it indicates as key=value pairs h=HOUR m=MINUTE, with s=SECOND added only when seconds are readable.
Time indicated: h=9 m=41
